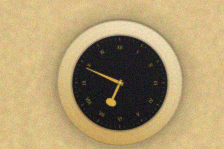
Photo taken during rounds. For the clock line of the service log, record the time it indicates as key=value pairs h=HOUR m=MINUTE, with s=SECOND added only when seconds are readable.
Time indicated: h=6 m=49
